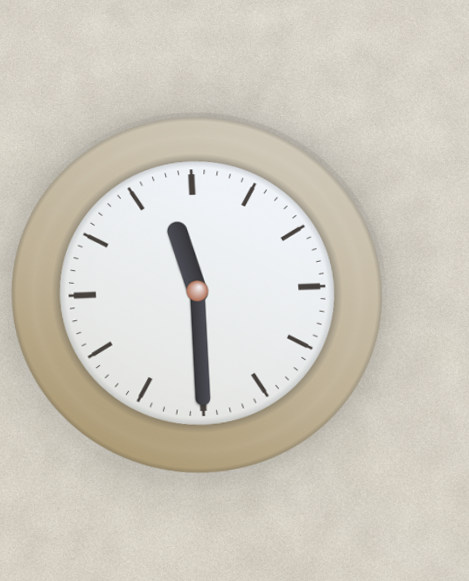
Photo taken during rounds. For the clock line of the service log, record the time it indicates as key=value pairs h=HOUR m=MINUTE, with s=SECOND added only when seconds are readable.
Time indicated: h=11 m=30
